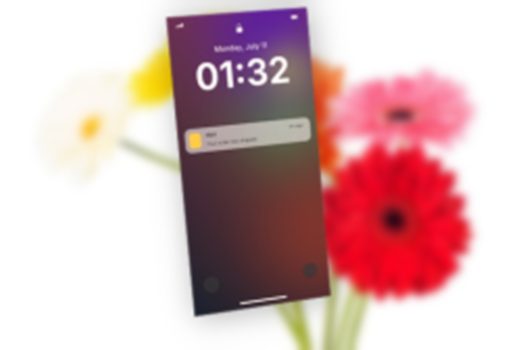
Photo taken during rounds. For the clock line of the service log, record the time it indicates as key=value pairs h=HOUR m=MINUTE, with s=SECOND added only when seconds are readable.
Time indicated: h=1 m=32
